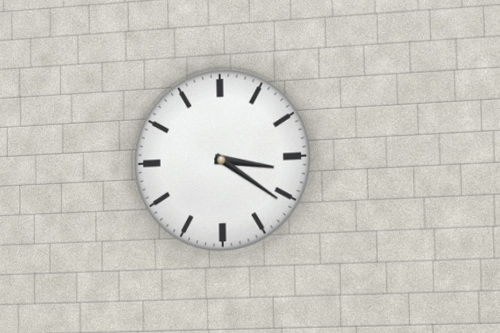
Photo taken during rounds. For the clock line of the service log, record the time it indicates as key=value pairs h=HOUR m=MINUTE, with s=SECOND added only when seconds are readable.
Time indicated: h=3 m=21
